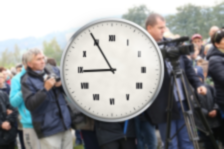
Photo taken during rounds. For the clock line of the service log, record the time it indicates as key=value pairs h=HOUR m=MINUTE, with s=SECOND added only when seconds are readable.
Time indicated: h=8 m=55
